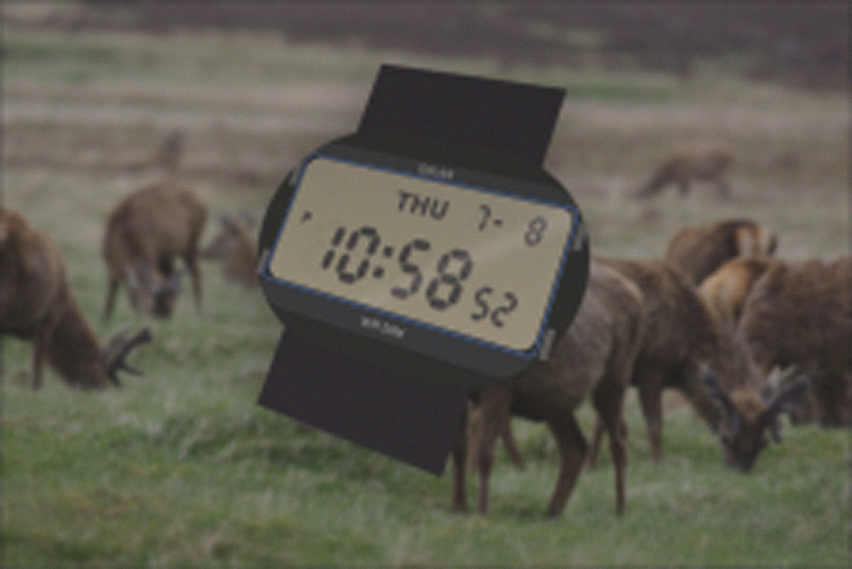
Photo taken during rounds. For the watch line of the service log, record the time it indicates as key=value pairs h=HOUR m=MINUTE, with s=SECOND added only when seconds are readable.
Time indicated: h=10 m=58 s=52
